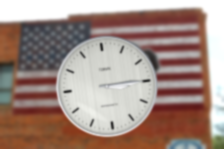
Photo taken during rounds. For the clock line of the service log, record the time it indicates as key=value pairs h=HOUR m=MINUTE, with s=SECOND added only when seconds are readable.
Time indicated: h=3 m=15
